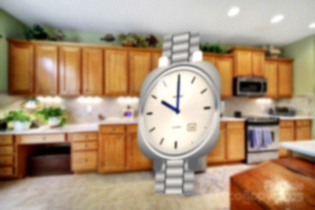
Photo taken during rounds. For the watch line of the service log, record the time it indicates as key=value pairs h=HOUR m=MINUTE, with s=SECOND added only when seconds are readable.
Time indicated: h=10 m=0
